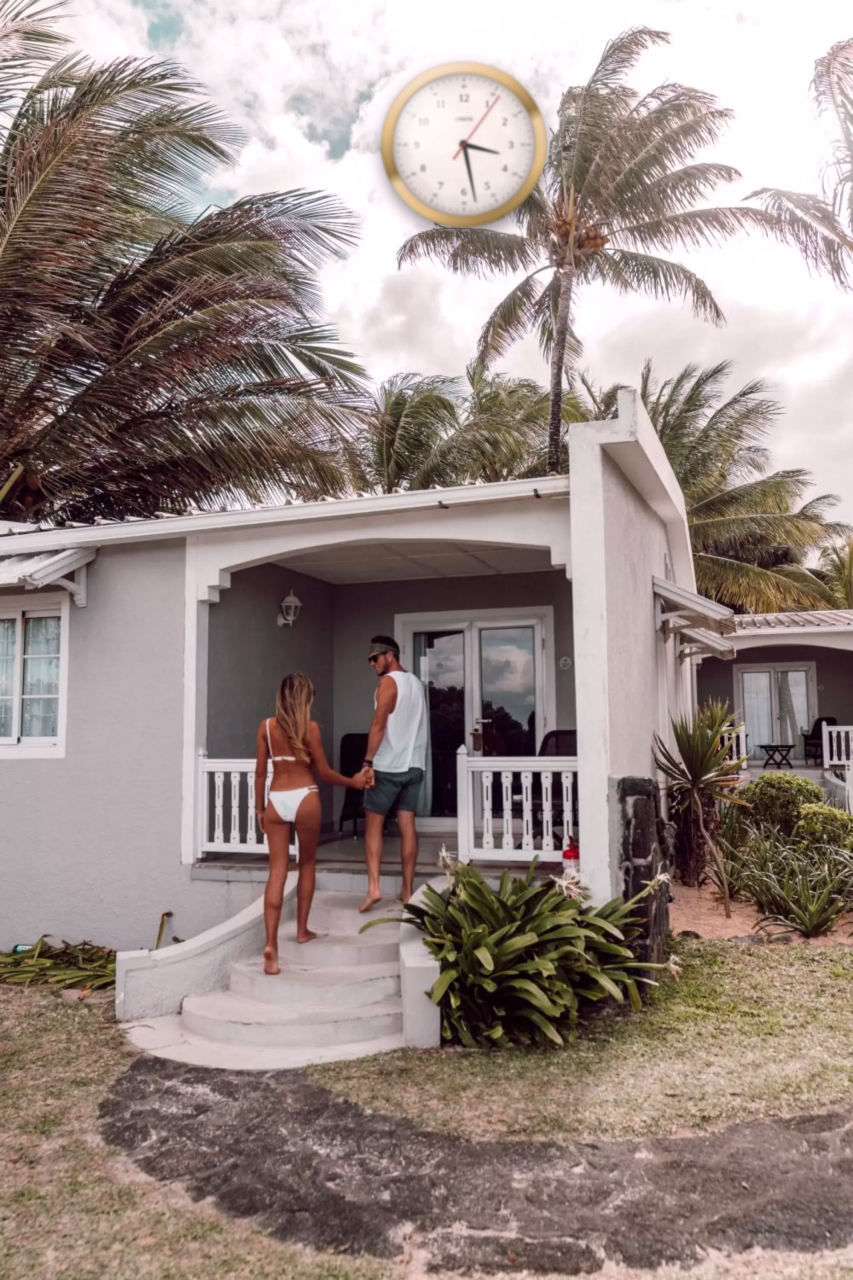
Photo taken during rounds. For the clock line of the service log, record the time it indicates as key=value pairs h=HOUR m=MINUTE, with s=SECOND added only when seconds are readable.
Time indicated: h=3 m=28 s=6
